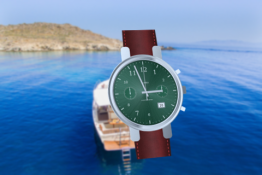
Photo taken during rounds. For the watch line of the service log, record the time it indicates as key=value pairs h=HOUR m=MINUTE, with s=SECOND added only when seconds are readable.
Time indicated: h=2 m=57
